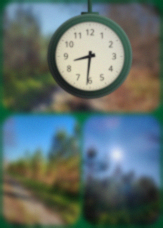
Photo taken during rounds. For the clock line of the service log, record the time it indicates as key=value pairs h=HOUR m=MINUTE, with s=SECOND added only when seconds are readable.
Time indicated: h=8 m=31
